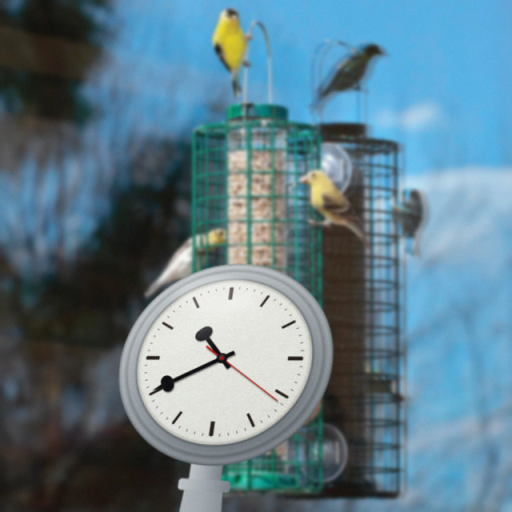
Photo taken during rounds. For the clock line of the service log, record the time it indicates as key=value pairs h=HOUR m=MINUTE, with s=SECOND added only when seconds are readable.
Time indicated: h=10 m=40 s=21
